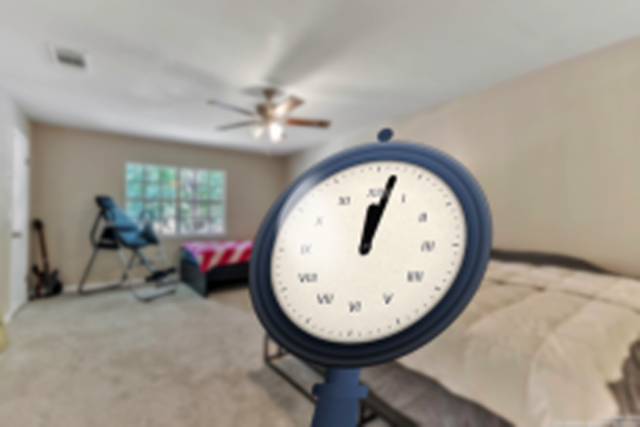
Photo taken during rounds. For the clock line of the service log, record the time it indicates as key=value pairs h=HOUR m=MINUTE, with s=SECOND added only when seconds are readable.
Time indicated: h=12 m=2
